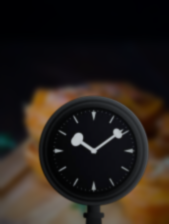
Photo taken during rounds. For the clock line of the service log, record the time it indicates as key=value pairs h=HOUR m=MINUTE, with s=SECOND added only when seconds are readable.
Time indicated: h=10 m=9
